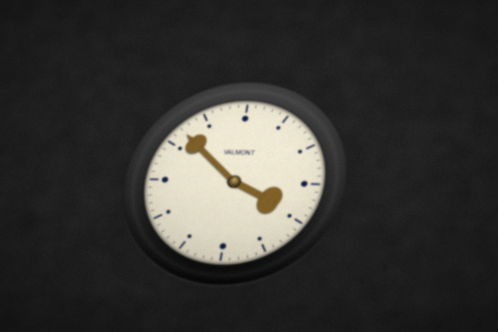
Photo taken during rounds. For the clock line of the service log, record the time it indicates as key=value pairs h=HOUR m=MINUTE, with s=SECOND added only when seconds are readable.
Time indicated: h=3 m=52
